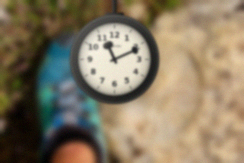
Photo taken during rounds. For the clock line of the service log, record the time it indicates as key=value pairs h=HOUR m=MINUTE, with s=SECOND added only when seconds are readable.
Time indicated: h=11 m=11
